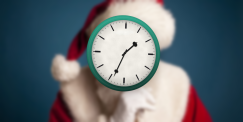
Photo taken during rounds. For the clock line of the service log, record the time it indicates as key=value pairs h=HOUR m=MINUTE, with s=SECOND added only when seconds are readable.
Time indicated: h=1 m=34
